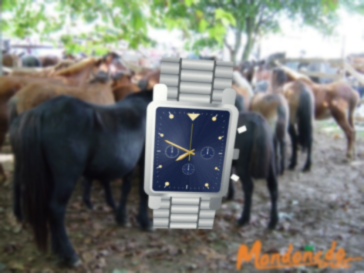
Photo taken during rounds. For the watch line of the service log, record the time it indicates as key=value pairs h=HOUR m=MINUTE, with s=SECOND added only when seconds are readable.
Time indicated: h=7 m=49
